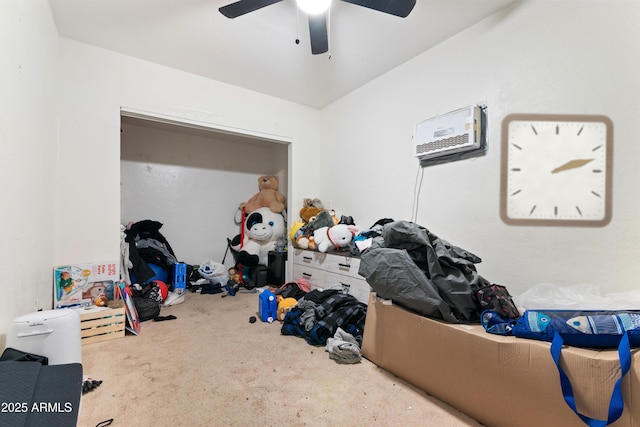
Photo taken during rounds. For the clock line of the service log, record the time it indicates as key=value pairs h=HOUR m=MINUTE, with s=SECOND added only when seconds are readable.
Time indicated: h=2 m=12
